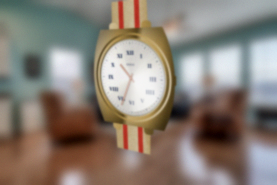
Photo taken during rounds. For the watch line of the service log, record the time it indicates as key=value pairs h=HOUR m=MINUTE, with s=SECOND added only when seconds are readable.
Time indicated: h=10 m=34
